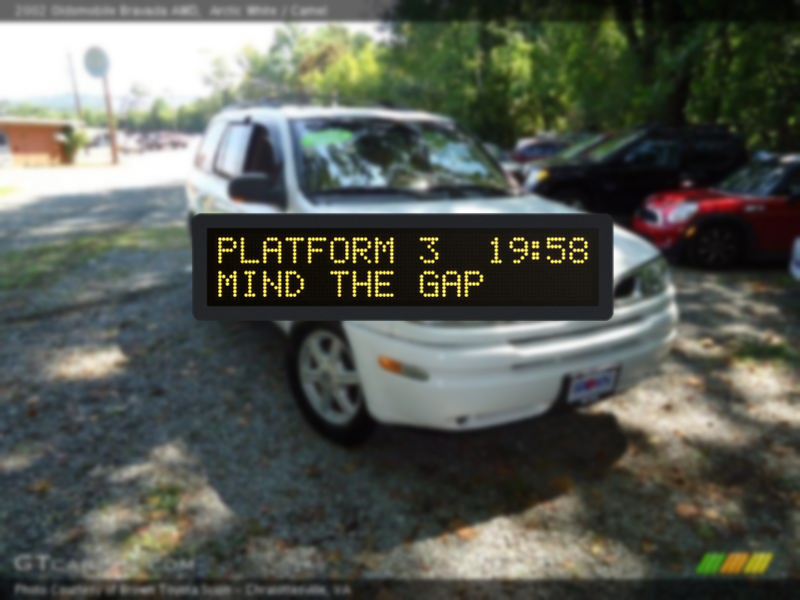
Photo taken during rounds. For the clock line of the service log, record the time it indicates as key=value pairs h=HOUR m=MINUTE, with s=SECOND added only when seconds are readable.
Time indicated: h=19 m=58
